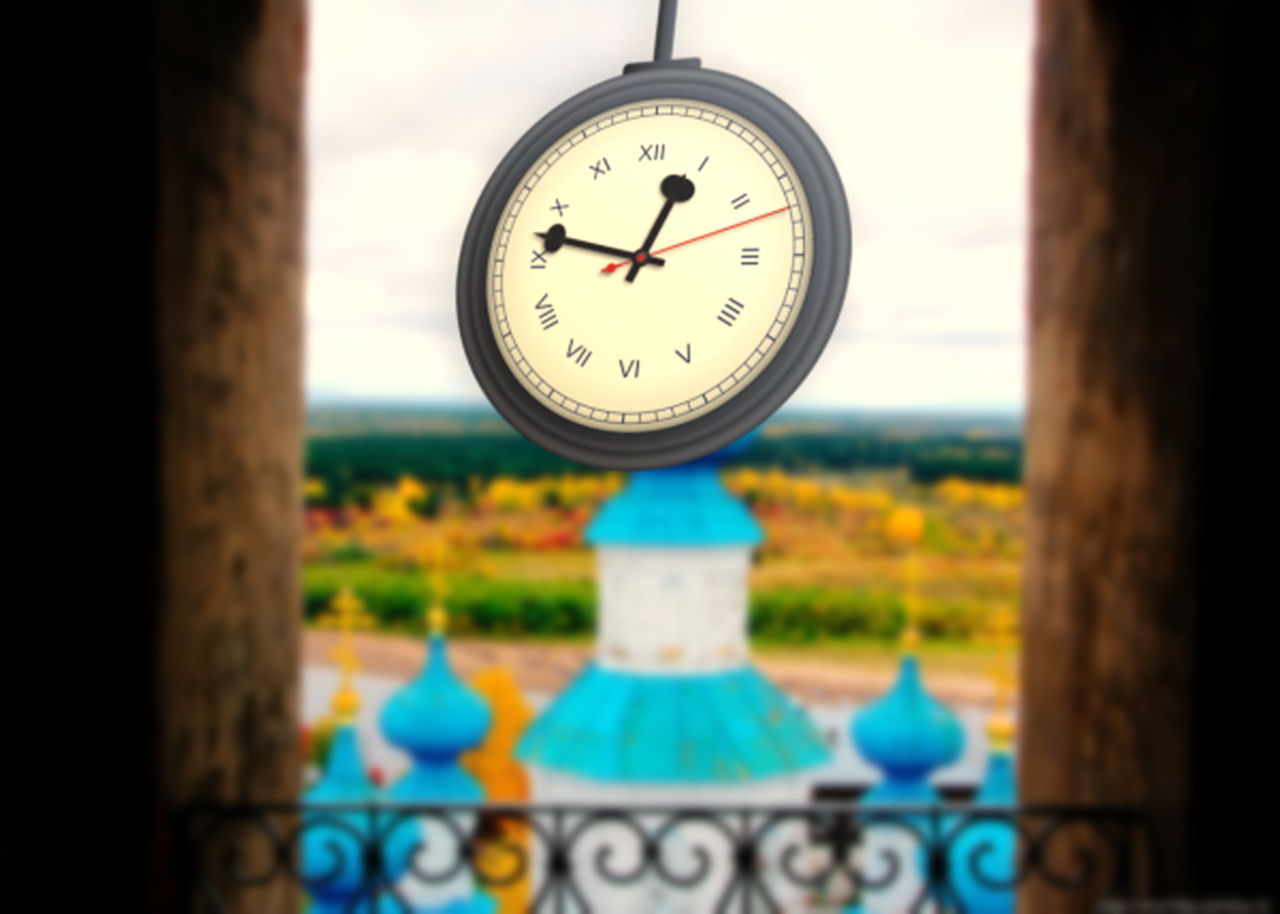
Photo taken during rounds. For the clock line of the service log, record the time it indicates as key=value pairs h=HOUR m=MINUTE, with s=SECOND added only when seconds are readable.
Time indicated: h=12 m=47 s=12
